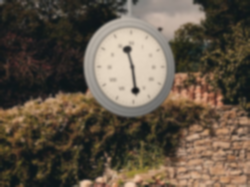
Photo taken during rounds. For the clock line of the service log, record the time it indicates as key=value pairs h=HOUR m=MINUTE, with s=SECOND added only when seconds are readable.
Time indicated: h=11 m=29
